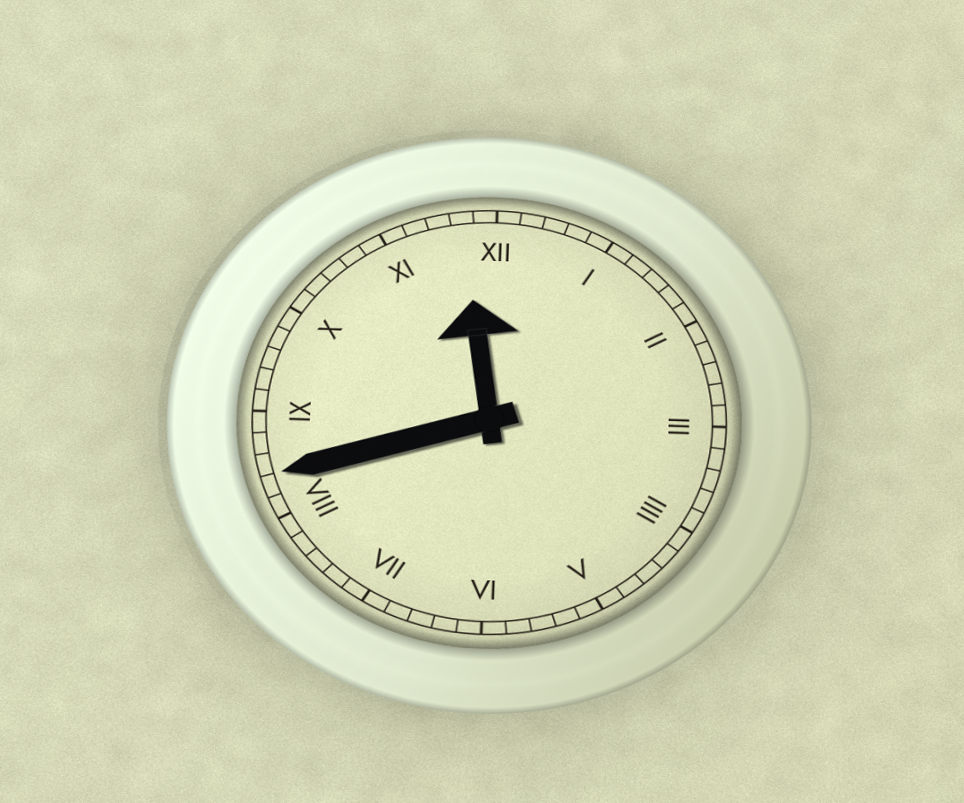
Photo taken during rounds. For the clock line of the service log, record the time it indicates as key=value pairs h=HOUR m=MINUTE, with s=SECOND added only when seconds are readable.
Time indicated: h=11 m=42
